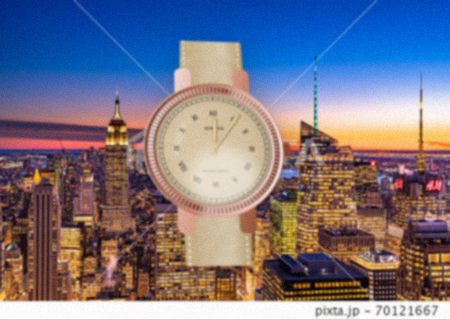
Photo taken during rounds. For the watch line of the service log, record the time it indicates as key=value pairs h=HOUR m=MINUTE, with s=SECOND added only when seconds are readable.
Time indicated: h=12 m=6
